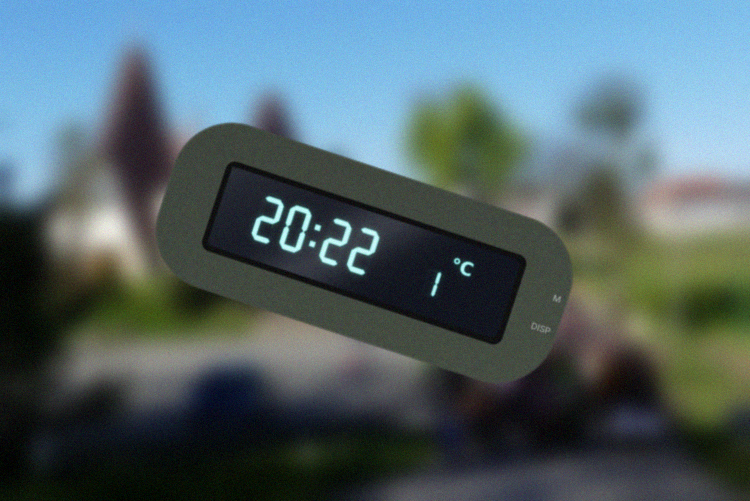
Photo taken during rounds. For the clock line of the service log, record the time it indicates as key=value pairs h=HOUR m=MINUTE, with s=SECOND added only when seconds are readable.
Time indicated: h=20 m=22
